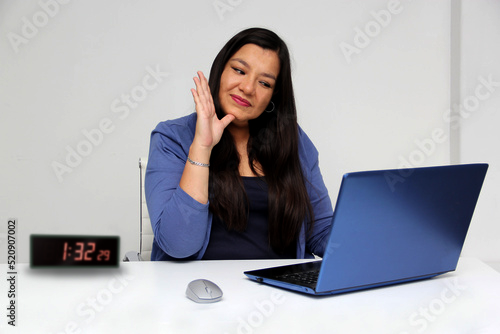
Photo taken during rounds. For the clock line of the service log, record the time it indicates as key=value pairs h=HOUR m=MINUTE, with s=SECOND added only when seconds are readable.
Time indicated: h=1 m=32
